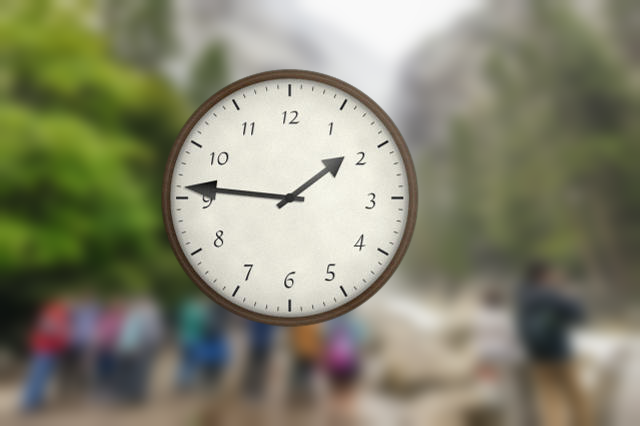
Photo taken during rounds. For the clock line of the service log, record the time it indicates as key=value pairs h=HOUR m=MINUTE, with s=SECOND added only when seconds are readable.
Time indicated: h=1 m=46
